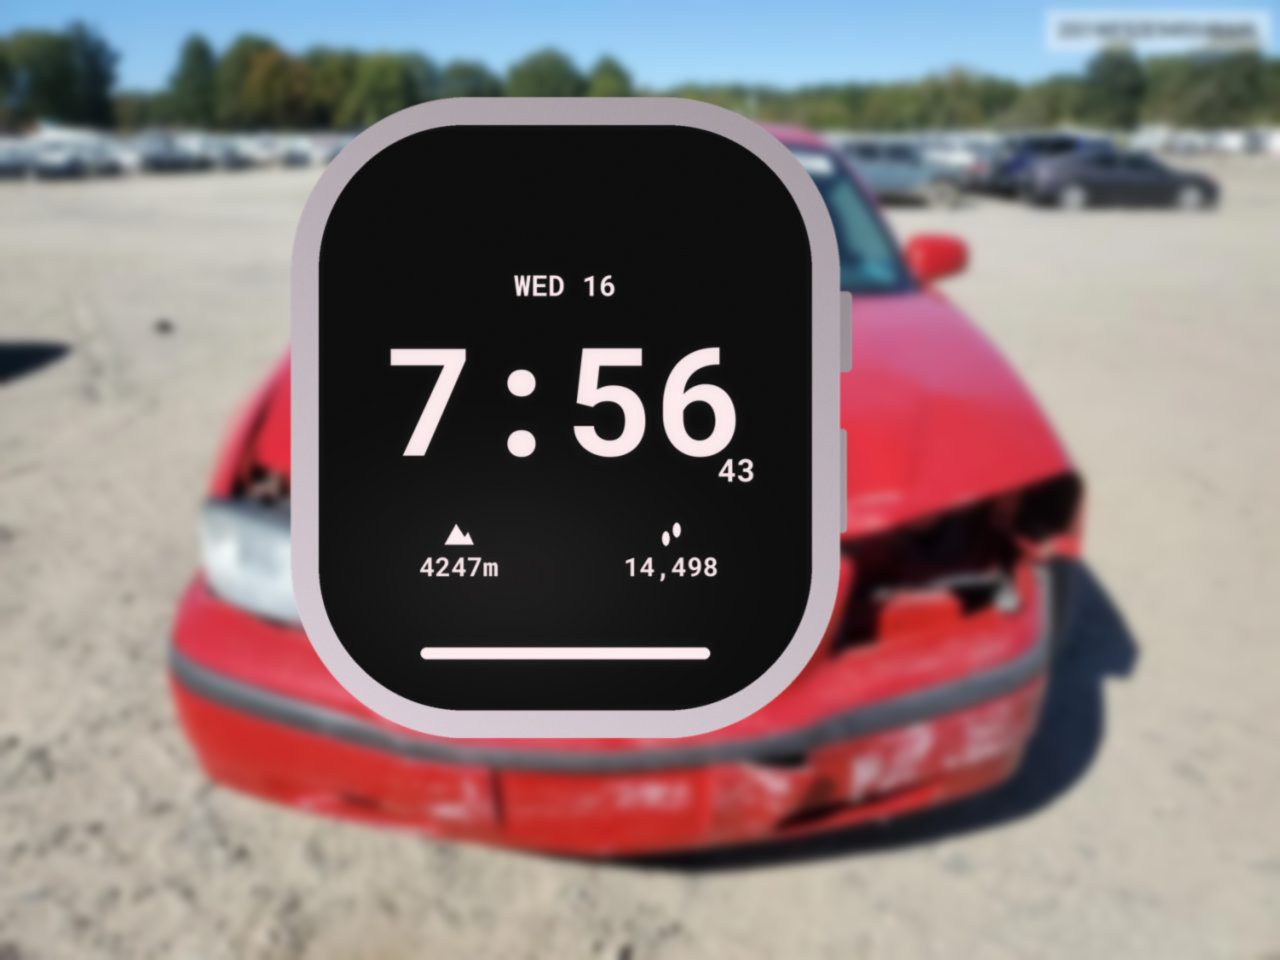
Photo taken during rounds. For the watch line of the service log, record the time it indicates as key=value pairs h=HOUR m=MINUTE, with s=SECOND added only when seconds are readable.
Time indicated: h=7 m=56 s=43
